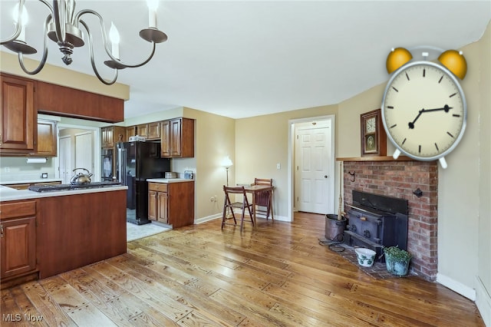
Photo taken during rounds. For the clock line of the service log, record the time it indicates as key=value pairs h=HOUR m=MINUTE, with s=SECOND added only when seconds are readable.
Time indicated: h=7 m=13
